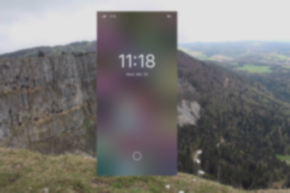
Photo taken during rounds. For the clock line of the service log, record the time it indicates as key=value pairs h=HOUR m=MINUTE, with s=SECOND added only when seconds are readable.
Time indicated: h=11 m=18
